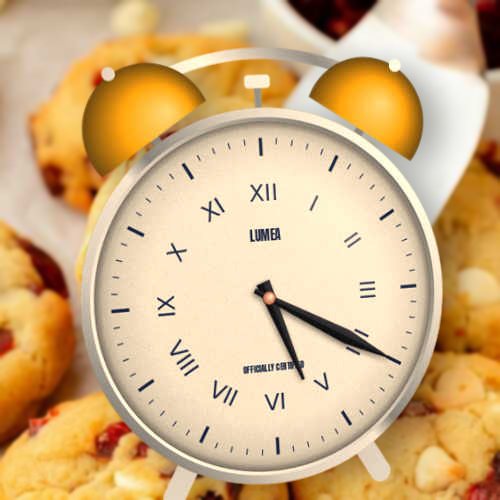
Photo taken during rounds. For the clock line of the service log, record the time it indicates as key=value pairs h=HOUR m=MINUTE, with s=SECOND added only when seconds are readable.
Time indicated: h=5 m=20
